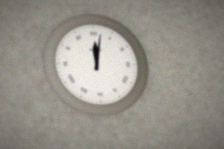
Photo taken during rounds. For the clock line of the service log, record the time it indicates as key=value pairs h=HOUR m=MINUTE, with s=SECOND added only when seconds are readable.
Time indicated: h=12 m=2
